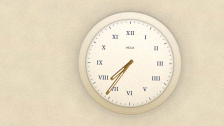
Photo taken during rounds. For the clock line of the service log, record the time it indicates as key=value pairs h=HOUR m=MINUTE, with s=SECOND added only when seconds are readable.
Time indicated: h=7 m=36
